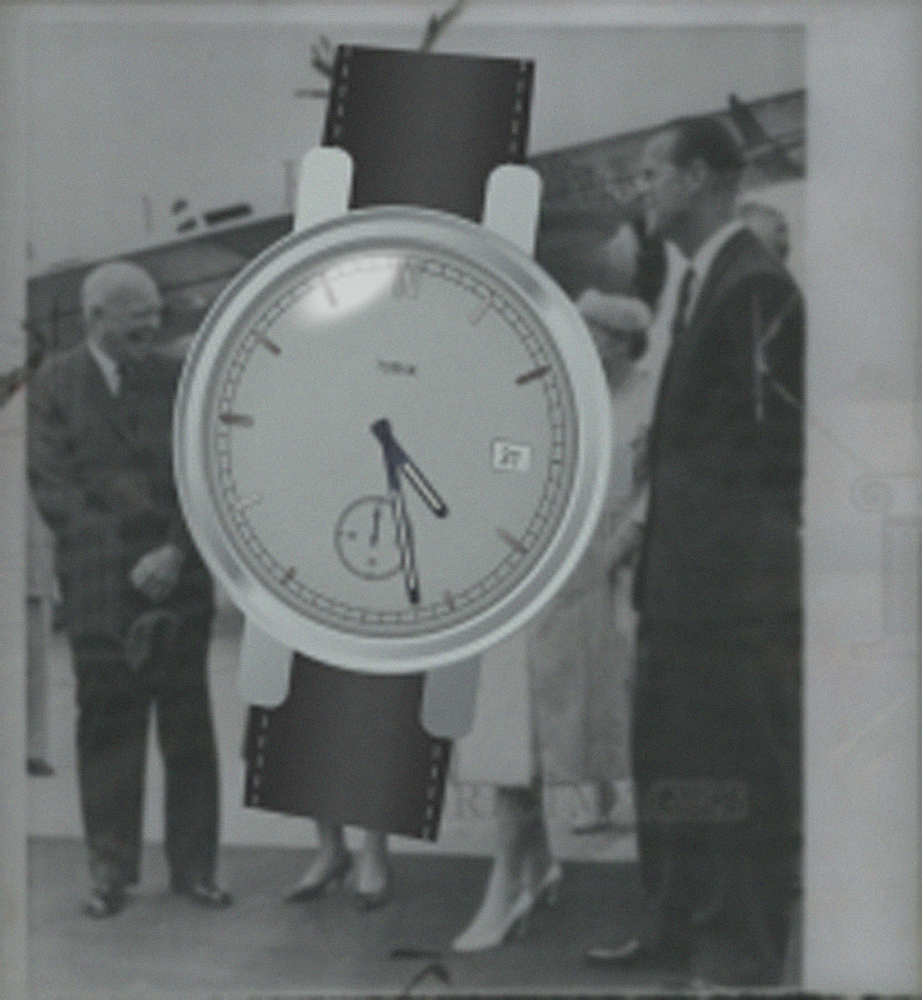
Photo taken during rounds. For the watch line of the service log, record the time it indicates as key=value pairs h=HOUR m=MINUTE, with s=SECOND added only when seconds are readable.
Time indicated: h=4 m=27
